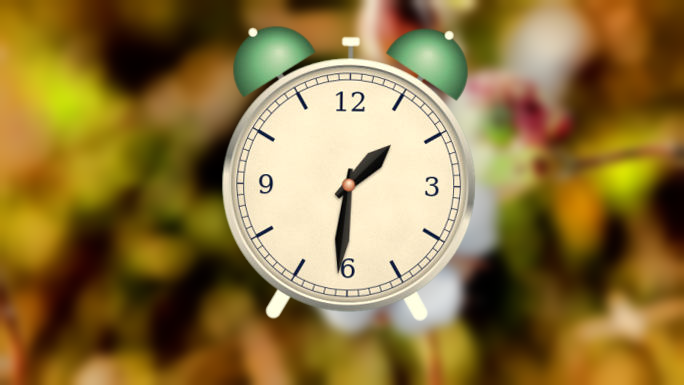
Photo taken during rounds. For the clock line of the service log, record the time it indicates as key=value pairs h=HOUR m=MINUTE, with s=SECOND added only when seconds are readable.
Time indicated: h=1 m=31
